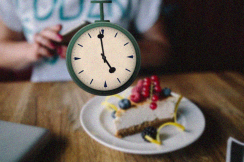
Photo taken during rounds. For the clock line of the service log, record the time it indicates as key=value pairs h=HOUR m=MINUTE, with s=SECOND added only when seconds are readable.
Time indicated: h=4 m=59
